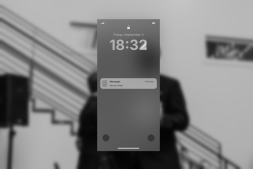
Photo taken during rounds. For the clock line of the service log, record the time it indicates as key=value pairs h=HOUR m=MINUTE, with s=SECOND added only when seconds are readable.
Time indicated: h=18 m=32
